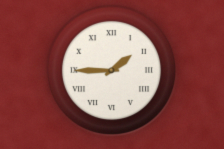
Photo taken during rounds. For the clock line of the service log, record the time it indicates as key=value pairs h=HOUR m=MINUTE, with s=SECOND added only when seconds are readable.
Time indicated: h=1 m=45
